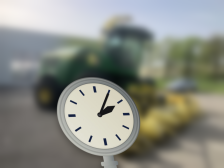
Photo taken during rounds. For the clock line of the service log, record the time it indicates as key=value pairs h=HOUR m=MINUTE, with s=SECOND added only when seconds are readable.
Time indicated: h=2 m=5
